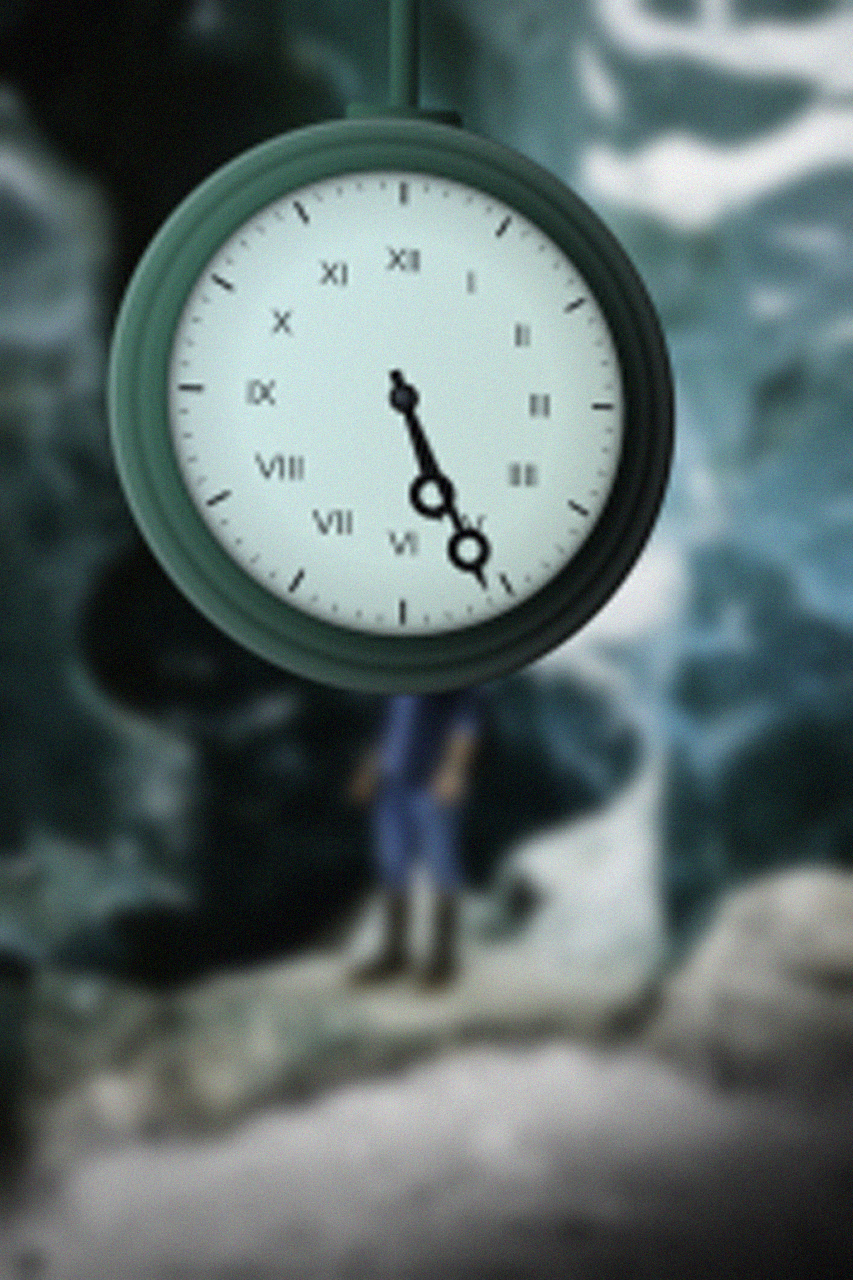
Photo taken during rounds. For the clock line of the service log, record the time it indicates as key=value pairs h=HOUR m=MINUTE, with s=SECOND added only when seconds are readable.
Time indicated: h=5 m=26
